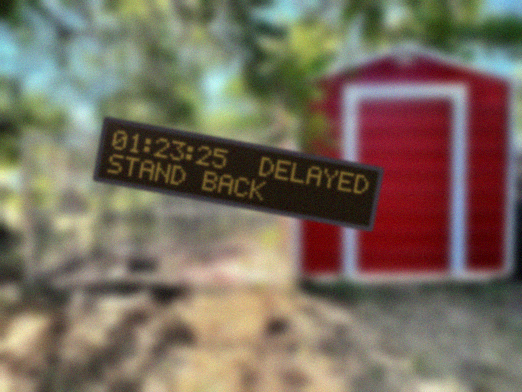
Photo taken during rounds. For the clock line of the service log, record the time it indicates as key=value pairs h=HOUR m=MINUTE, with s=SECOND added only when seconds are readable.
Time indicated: h=1 m=23 s=25
